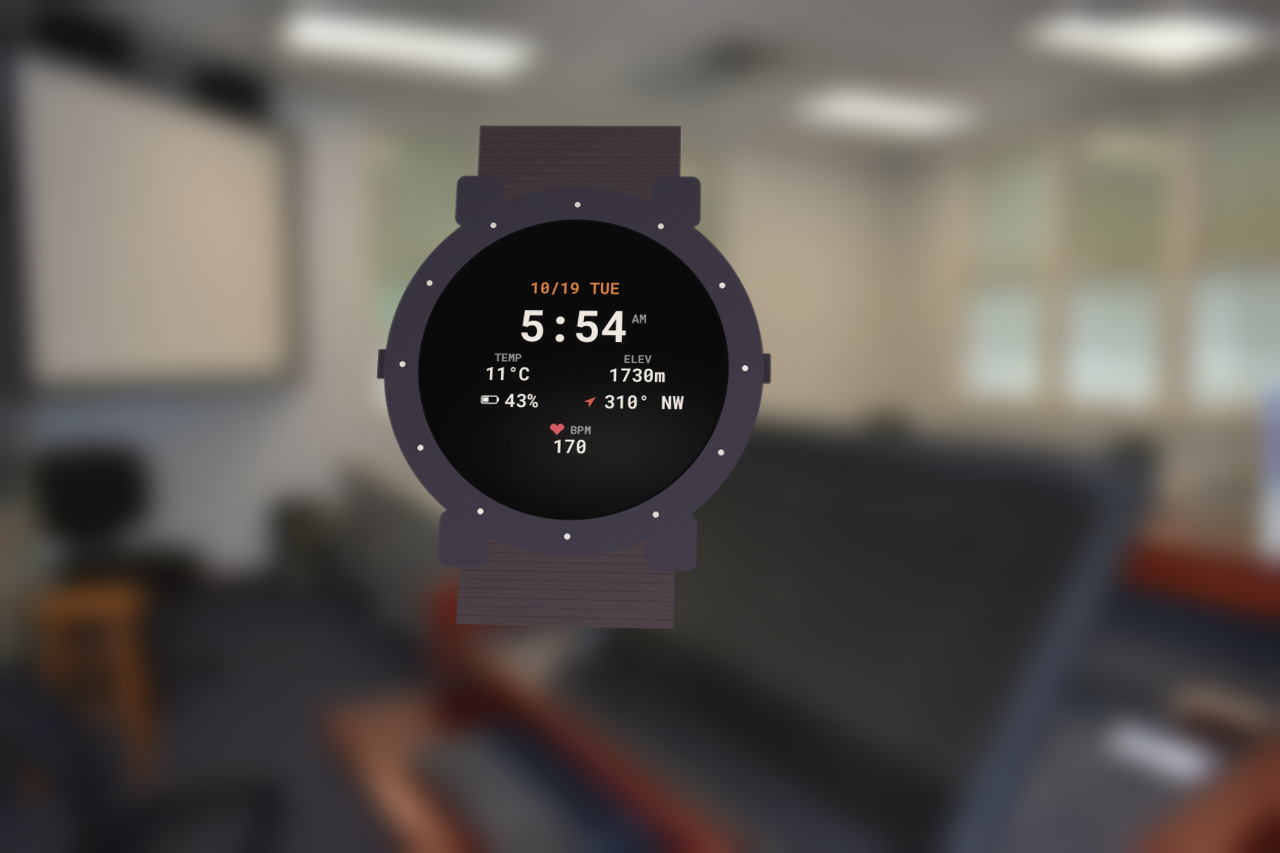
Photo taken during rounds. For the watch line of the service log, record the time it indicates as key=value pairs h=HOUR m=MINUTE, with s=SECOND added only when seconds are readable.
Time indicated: h=5 m=54
